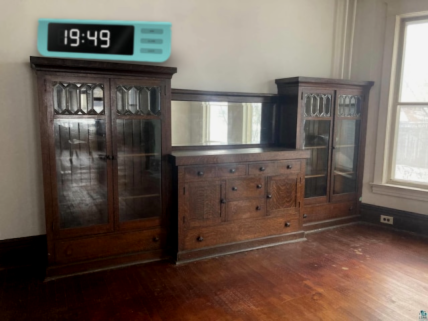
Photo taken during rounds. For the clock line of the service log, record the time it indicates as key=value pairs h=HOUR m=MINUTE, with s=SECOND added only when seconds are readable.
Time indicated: h=19 m=49
